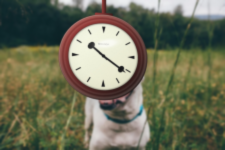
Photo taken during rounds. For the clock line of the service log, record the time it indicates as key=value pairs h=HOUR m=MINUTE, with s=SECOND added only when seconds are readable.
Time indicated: h=10 m=21
